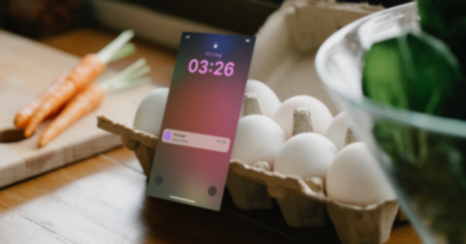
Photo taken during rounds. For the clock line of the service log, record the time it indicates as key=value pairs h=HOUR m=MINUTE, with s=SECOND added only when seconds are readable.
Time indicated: h=3 m=26
